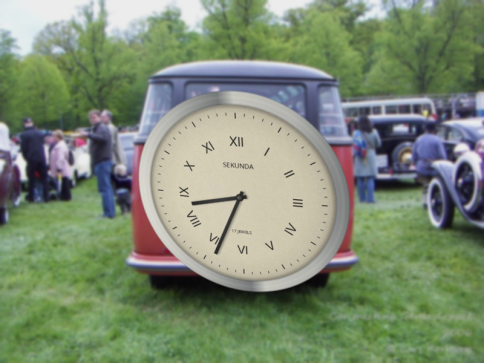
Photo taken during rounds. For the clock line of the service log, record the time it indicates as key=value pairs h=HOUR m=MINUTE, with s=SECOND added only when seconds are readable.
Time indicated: h=8 m=34
